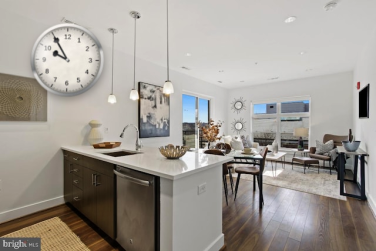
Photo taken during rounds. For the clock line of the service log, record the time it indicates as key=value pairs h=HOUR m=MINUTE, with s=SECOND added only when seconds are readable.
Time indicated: h=9 m=55
